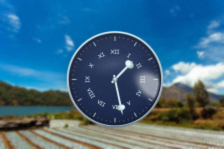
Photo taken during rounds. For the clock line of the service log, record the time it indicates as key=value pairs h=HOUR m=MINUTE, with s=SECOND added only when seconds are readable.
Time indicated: h=1 m=28
